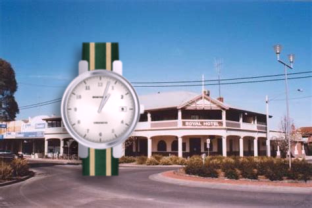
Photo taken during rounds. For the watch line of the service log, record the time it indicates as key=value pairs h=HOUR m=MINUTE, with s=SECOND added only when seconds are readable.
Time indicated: h=1 m=3
